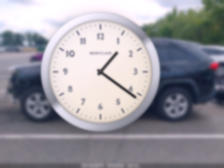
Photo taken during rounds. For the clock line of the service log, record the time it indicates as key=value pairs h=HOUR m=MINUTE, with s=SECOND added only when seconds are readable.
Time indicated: h=1 m=21
